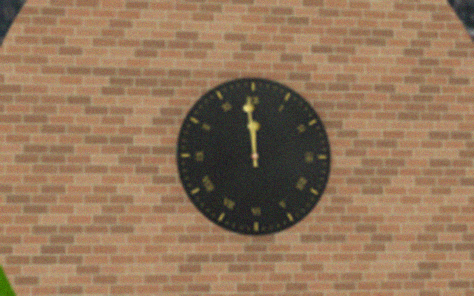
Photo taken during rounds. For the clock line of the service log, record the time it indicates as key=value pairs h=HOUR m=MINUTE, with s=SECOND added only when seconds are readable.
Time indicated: h=11 m=59
